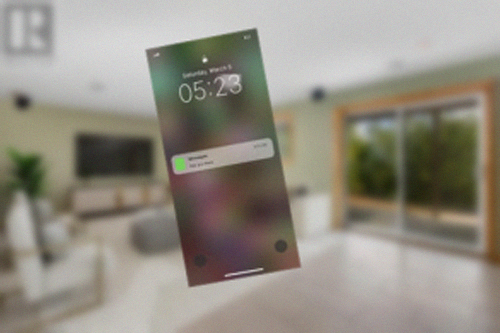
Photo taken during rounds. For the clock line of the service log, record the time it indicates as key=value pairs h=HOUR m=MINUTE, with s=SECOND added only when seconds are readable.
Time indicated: h=5 m=23
